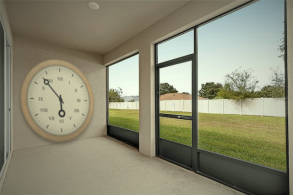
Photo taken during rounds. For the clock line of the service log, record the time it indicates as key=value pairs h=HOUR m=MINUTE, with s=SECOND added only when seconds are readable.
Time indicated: h=5 m=53
